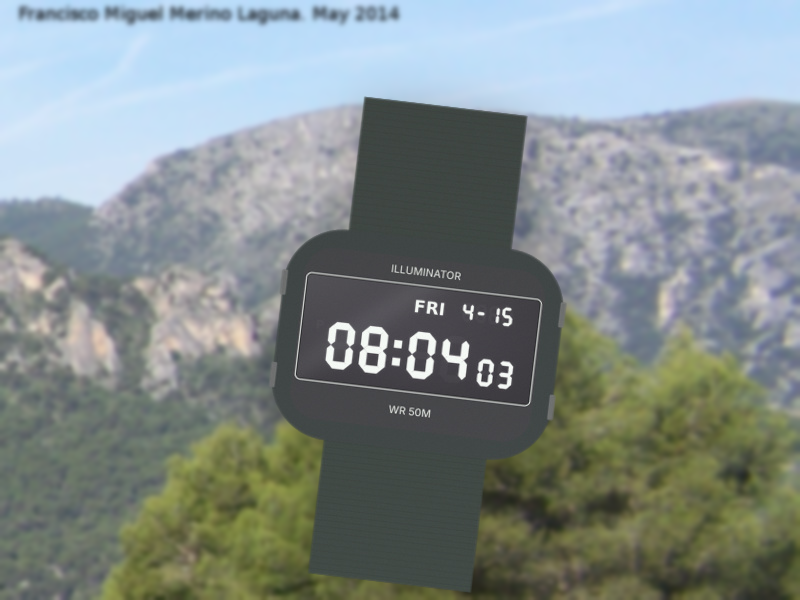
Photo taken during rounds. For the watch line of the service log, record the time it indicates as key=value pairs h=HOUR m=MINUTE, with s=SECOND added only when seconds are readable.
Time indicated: h=8 m=4 s=3
